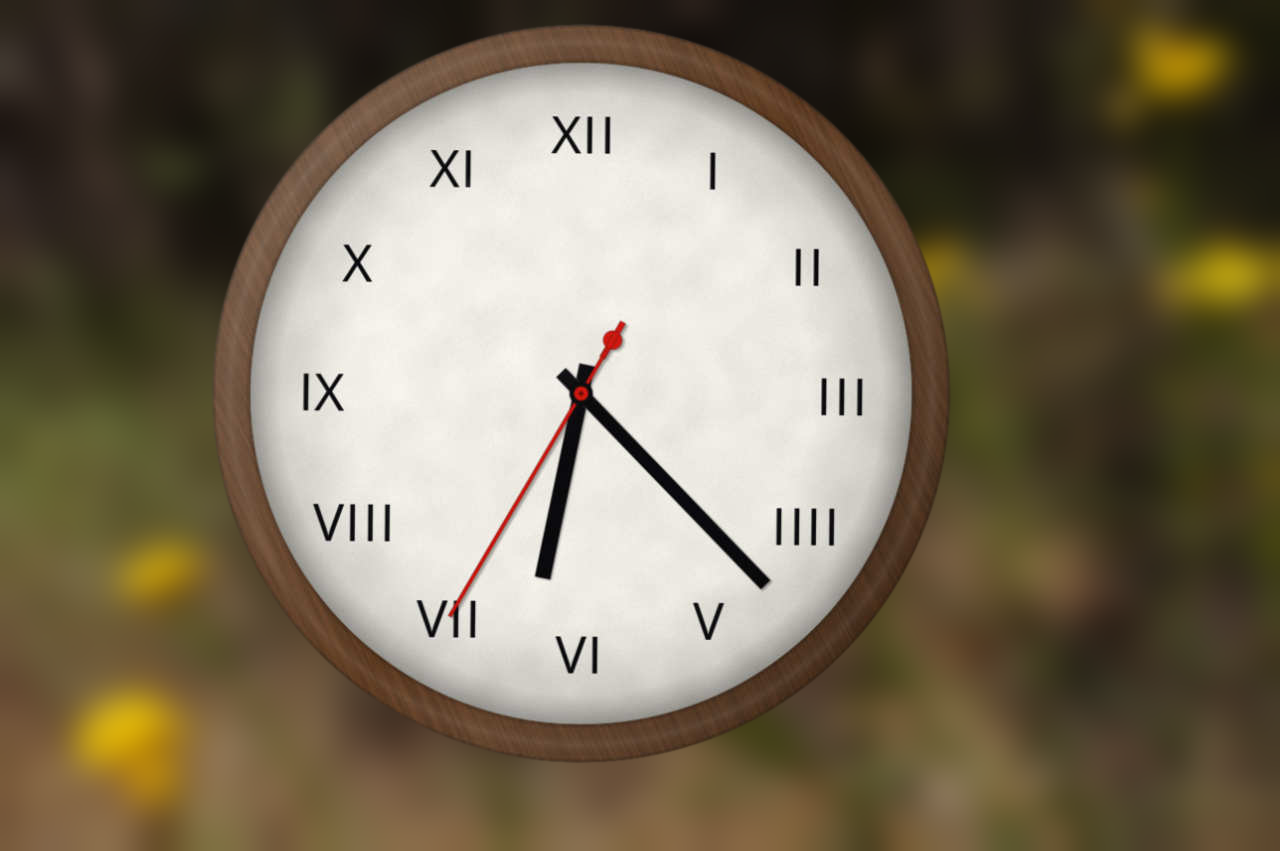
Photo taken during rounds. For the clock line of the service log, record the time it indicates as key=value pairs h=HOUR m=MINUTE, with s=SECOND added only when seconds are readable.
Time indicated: h=6 m=22 s=35
